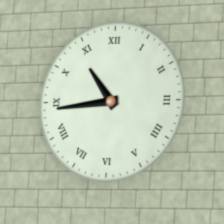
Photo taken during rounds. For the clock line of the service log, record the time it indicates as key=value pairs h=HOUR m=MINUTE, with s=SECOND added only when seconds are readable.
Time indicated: h=10 m=44
